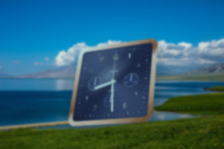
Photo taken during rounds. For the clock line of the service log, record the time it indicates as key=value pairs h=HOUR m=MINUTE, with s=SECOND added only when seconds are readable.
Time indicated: h=8 m=29
